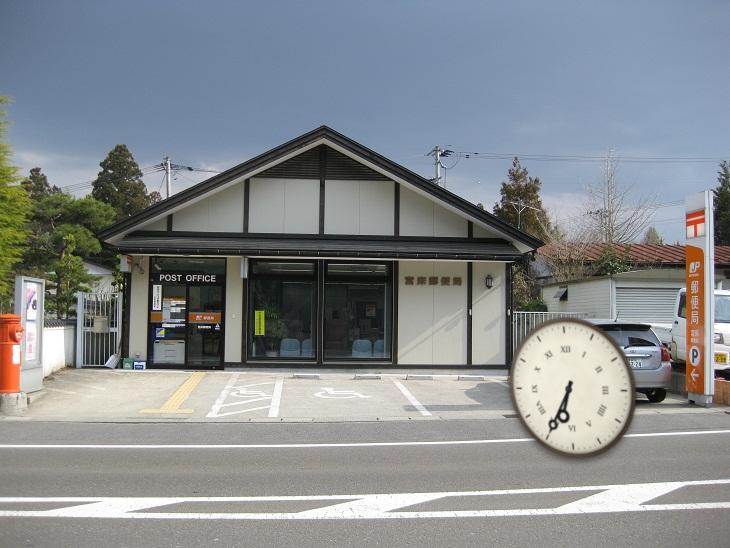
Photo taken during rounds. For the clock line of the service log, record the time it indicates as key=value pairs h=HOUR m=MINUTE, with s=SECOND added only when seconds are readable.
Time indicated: h=6 m=35
